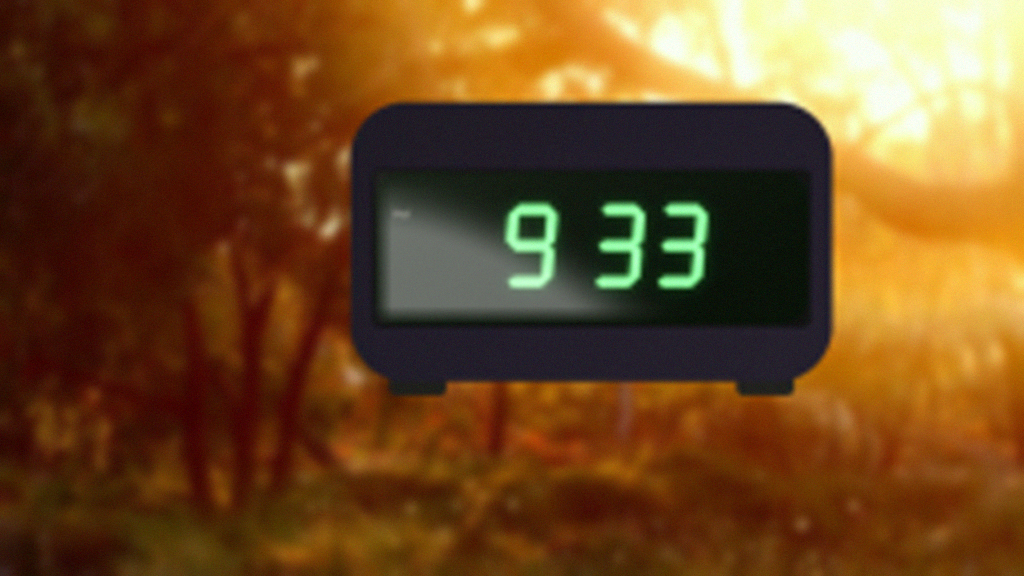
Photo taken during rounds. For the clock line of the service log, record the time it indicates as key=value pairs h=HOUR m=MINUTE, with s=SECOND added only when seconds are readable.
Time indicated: h=9 m=33
